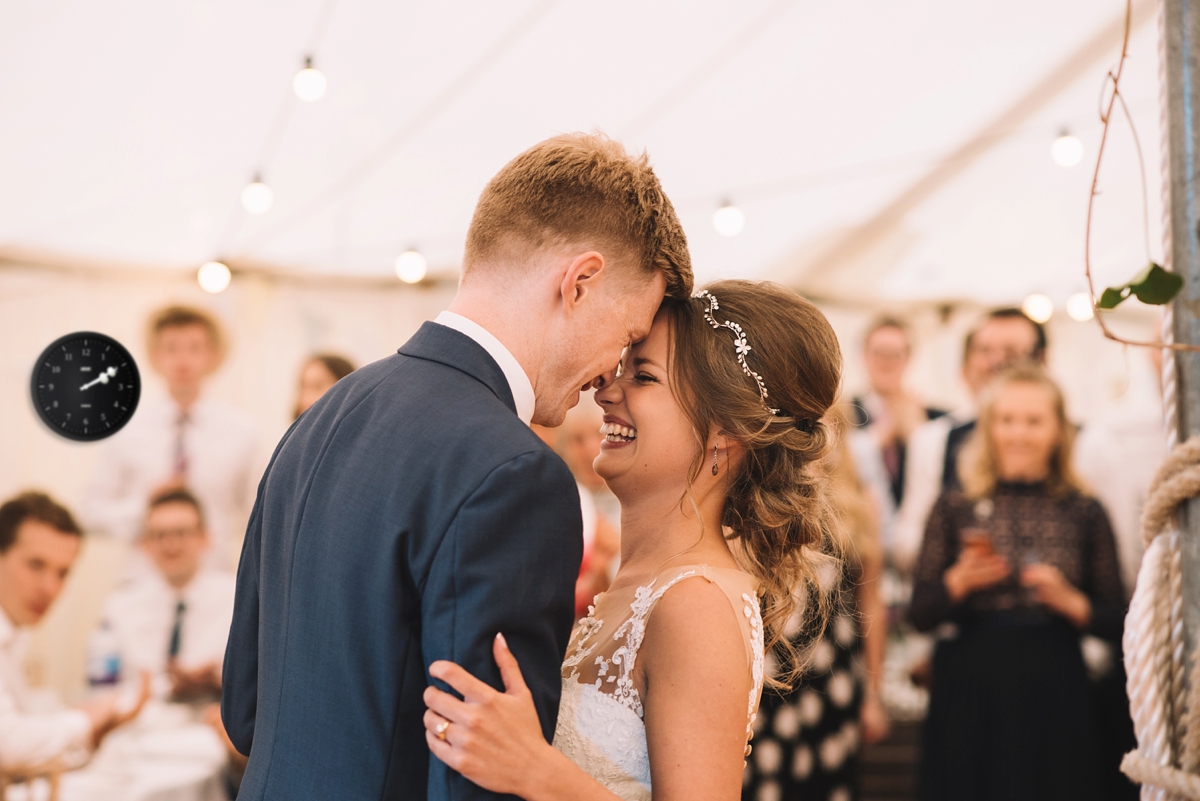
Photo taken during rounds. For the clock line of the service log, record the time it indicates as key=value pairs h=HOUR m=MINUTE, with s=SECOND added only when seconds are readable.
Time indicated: h=2 m=10
